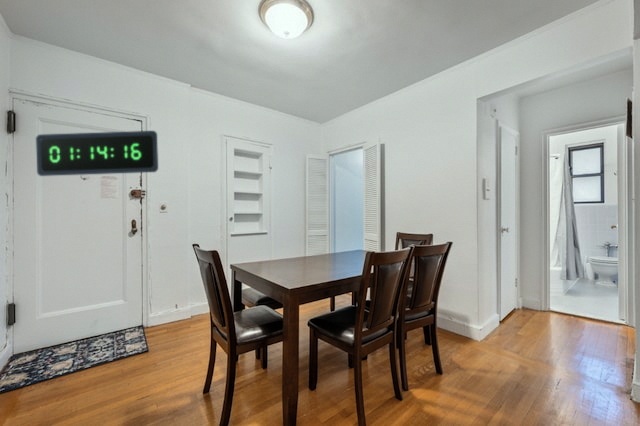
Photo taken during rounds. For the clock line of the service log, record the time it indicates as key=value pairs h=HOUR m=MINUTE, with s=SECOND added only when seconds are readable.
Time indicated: h=1 m=14 s=16
